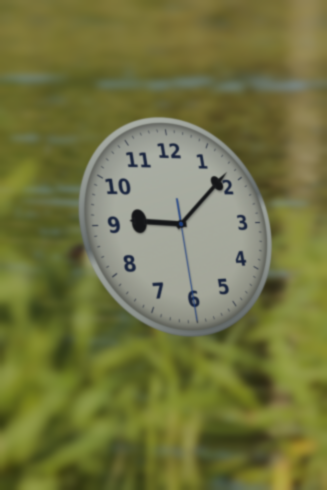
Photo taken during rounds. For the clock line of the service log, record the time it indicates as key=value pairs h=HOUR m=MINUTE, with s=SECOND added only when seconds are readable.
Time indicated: h=9 m=8 s=30
